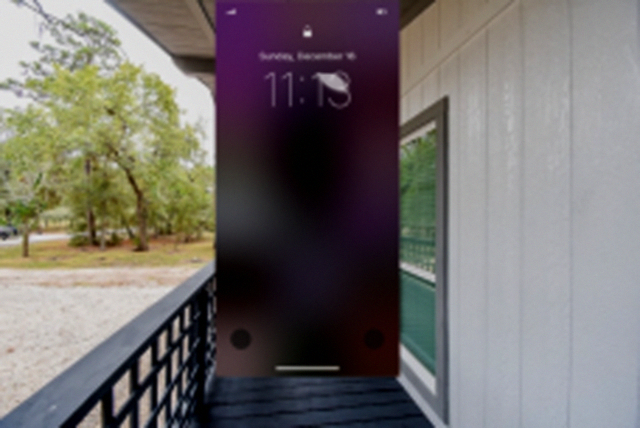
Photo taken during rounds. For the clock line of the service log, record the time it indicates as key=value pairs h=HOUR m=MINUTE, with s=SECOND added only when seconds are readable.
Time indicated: h=11 m=13
